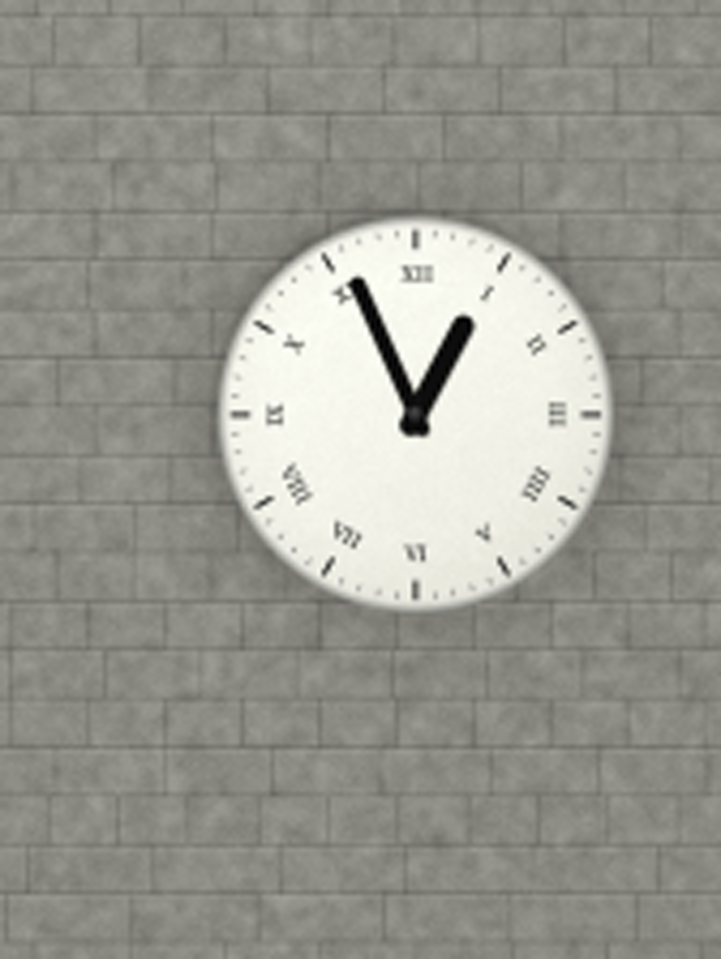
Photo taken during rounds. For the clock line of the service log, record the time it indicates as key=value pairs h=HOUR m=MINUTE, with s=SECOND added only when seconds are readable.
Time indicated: h=12 m=56
